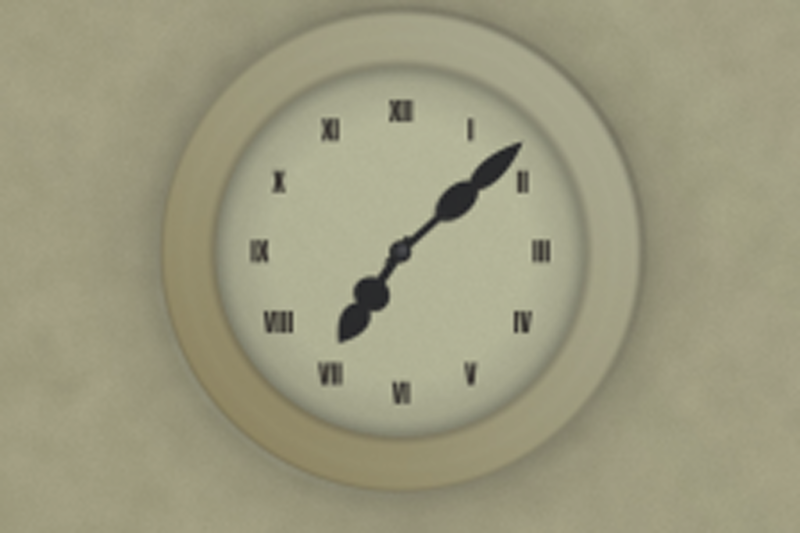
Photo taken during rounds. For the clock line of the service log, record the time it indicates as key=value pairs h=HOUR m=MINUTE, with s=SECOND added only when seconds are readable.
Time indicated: h=7 m=8
